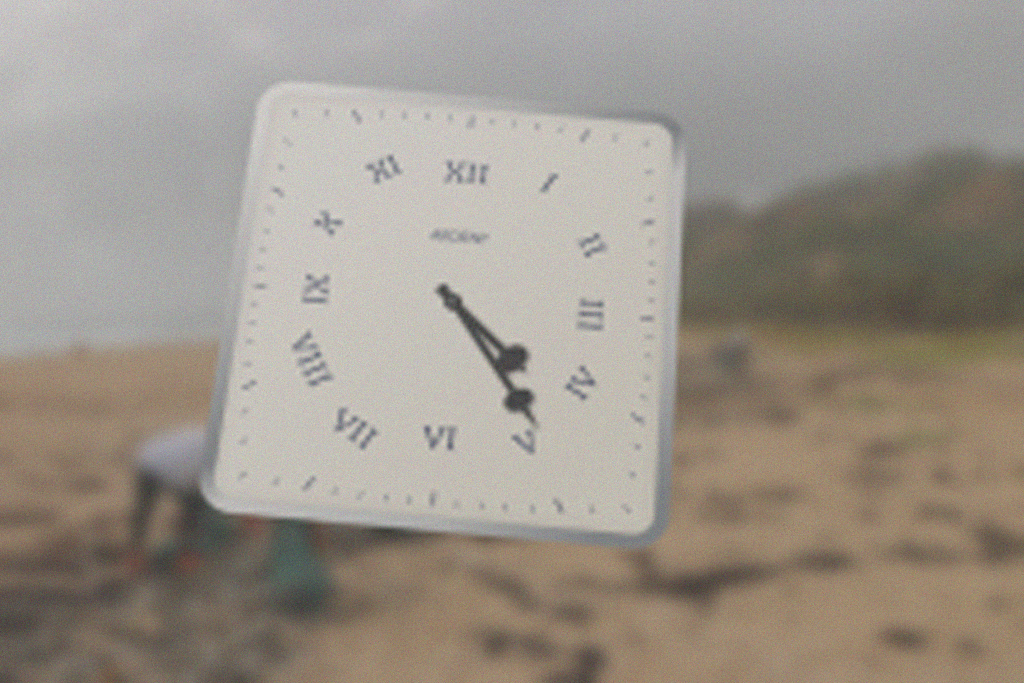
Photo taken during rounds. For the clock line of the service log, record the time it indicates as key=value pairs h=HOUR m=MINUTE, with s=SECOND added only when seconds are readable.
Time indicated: h=4 m=24
